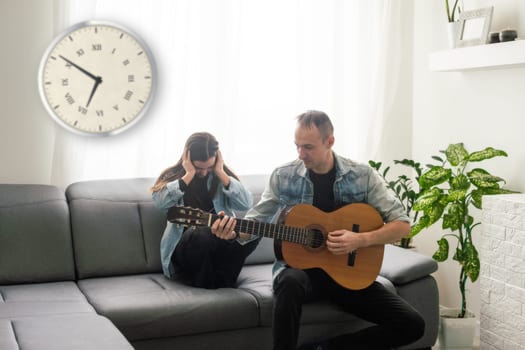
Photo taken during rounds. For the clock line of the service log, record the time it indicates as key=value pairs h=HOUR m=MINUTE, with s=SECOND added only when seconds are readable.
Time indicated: h=6 m=51
